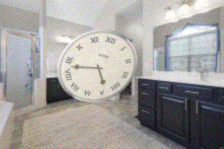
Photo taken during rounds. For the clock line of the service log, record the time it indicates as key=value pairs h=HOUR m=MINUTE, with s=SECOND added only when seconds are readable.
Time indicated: h=4 m=43
